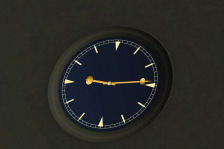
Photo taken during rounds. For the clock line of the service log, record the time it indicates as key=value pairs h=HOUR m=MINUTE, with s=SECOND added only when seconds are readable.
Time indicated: h=9 m=14
